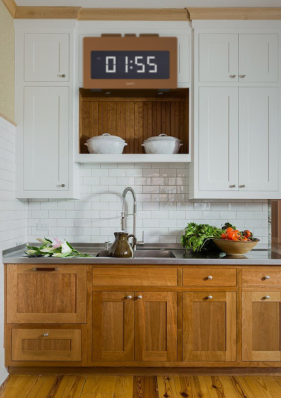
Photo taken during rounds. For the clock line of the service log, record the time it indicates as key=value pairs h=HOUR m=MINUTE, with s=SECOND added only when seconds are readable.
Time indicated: h=1 m=55
